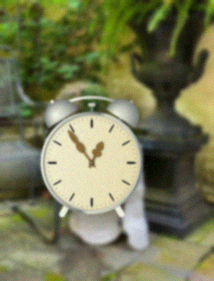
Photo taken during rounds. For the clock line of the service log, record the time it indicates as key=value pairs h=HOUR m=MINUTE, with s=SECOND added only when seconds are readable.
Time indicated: h=12 m=54
